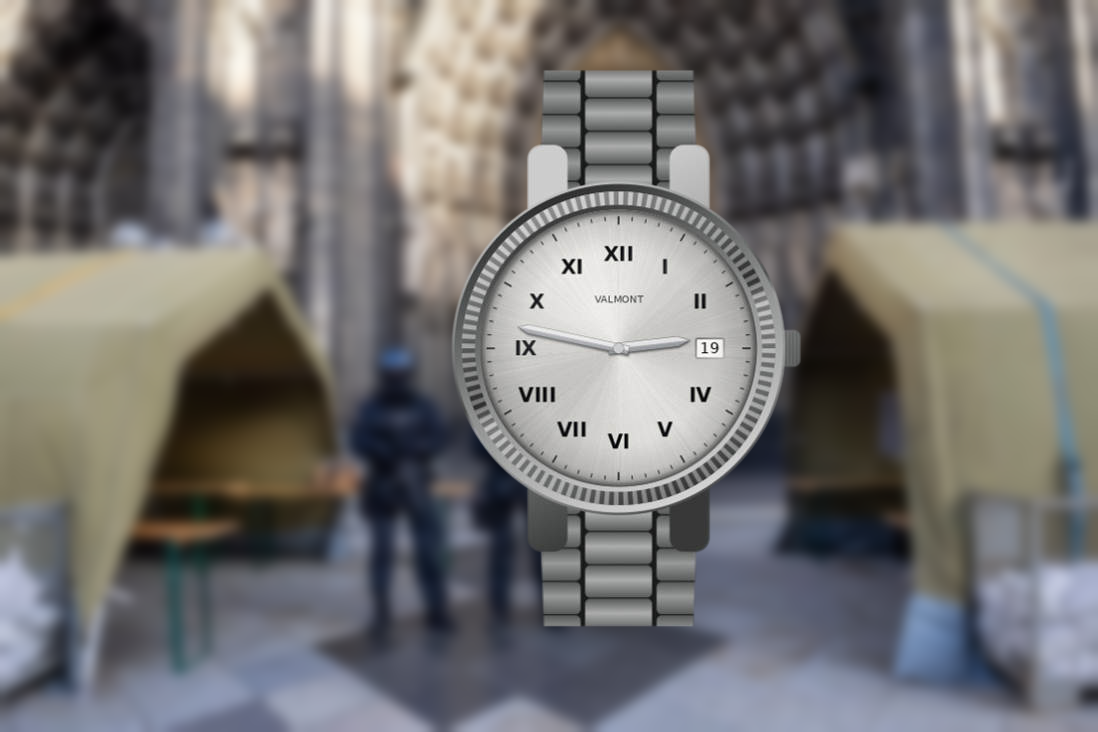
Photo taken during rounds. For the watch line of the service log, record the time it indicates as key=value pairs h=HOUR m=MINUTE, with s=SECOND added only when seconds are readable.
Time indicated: h=2 m=47
